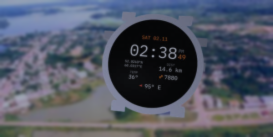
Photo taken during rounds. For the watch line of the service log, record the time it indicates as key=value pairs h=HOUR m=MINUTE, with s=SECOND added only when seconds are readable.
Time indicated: h=2 m=38
